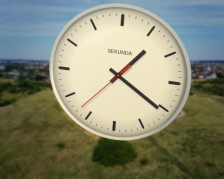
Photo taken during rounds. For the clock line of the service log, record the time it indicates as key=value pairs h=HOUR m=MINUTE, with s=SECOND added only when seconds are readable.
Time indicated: h=1 m=20 s=37
